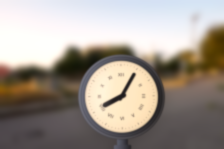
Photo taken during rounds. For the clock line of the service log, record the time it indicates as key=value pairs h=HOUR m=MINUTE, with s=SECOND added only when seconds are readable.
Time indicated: h=8 m=5
